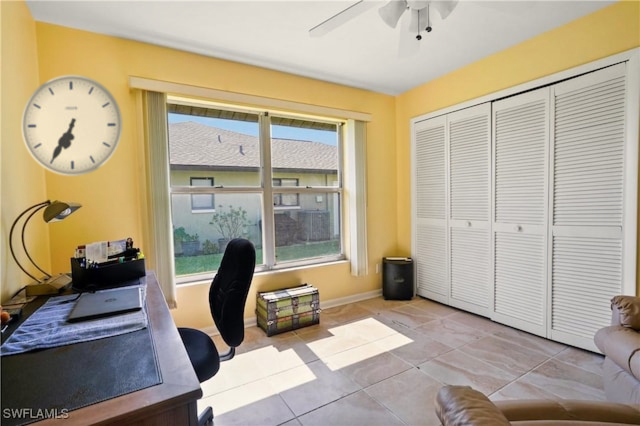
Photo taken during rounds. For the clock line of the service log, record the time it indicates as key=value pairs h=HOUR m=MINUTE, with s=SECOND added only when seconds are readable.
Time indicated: h=6 m=35
